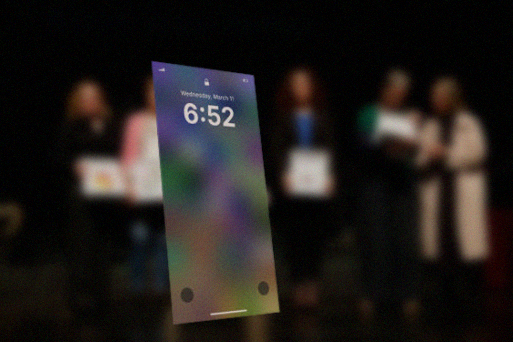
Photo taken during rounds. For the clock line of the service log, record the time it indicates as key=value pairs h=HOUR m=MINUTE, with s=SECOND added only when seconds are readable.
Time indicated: h=6 m=52
